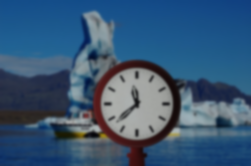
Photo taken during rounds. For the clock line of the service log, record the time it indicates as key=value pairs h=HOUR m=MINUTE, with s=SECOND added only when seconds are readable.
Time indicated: h=11 m=38
